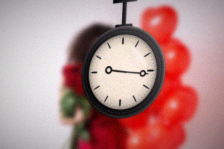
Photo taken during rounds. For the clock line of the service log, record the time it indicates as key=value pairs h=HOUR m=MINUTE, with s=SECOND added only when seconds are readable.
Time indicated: h=9 m=16
